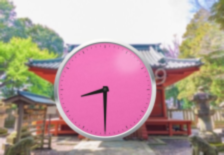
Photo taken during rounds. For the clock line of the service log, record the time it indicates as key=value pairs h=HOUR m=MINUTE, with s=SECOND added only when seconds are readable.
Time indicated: h=8 m=30
